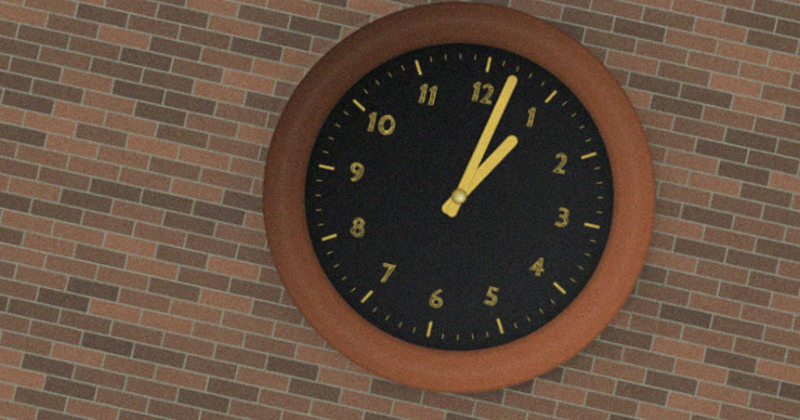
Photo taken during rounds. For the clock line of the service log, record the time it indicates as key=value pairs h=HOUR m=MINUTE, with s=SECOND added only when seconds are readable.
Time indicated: h=1 m=2
